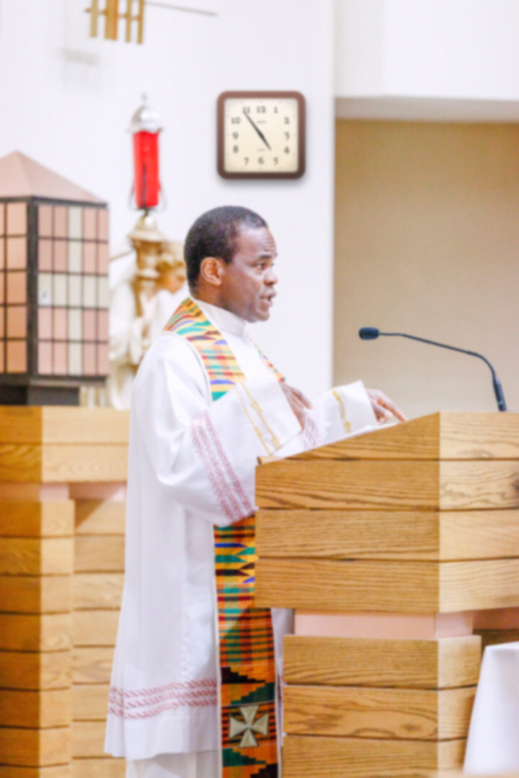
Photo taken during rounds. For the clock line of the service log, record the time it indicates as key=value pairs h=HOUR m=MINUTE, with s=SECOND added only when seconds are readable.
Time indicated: h=4 m=54
